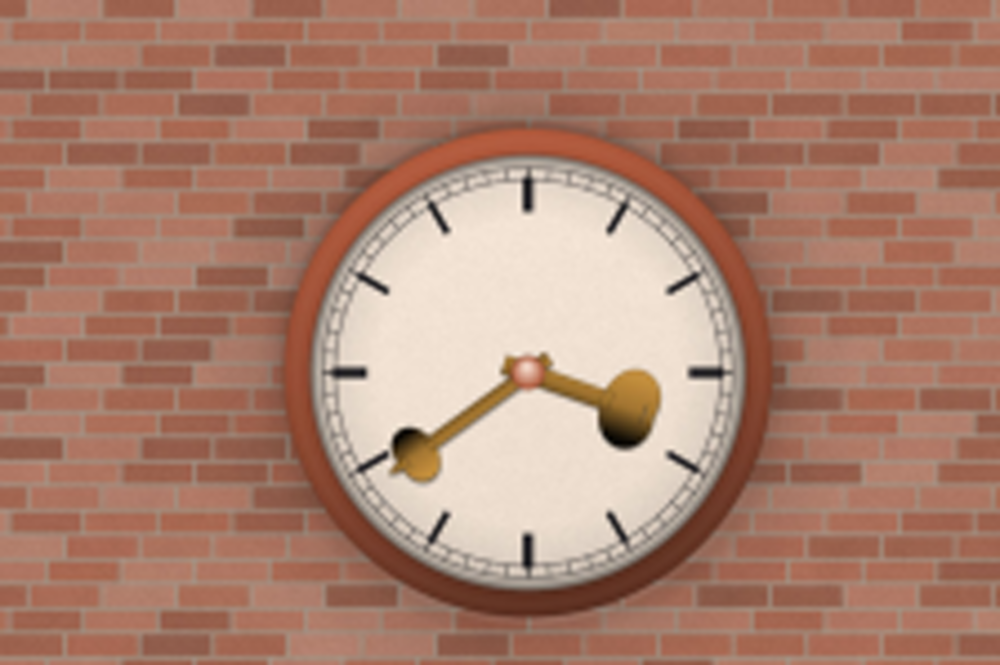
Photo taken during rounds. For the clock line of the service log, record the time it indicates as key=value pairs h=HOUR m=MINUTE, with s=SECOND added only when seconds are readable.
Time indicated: h=3 m=39
